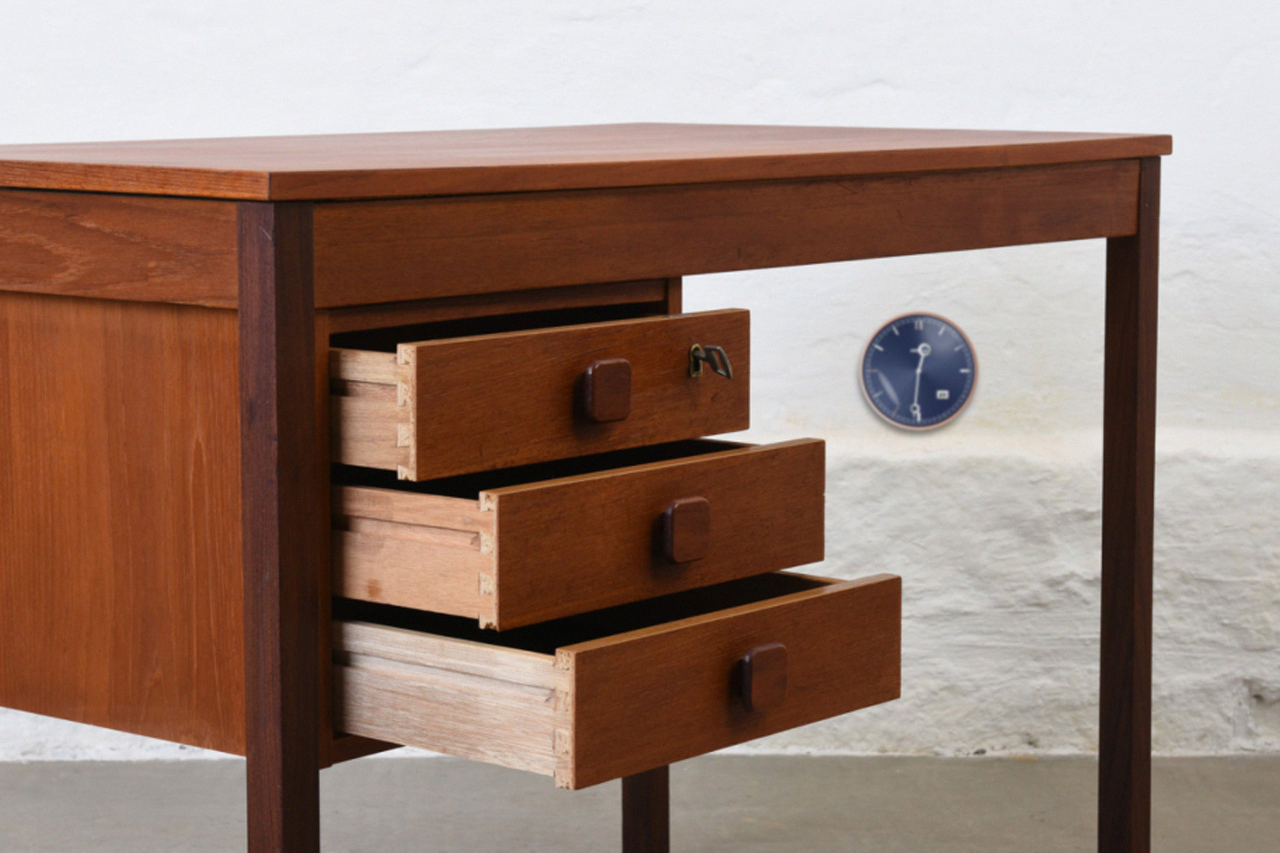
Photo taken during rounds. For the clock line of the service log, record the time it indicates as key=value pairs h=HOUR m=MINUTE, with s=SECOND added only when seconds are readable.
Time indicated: h=12 m=31
